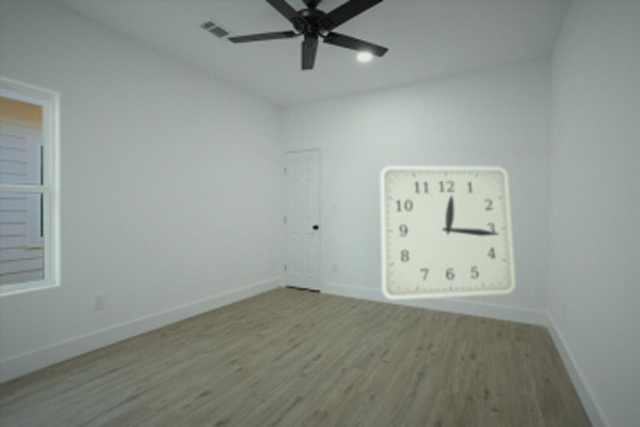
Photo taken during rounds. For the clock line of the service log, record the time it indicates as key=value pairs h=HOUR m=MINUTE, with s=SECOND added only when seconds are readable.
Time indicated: h=12 m=16
